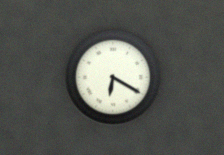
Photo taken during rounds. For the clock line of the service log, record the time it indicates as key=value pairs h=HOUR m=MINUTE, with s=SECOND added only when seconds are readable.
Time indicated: h=6 m=20
